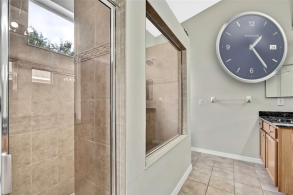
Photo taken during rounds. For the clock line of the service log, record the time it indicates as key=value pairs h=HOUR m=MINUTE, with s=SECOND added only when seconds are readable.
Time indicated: h=1 m=24
